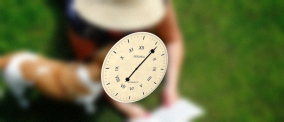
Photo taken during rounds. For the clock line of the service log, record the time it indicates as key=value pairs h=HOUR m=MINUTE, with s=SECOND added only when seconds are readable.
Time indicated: h=7 m=6
